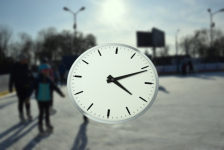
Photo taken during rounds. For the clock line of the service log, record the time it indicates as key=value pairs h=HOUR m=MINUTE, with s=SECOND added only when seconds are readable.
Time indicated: h=4 m=11
